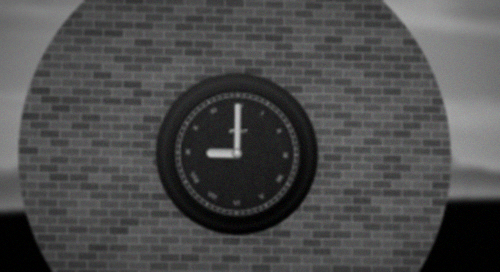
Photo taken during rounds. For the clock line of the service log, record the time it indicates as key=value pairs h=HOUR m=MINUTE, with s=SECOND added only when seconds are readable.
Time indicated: h=9 m=0
